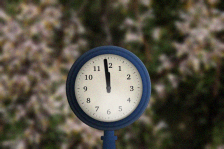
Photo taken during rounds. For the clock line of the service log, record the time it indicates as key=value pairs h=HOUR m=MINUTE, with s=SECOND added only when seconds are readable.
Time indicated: h=11 m=59
